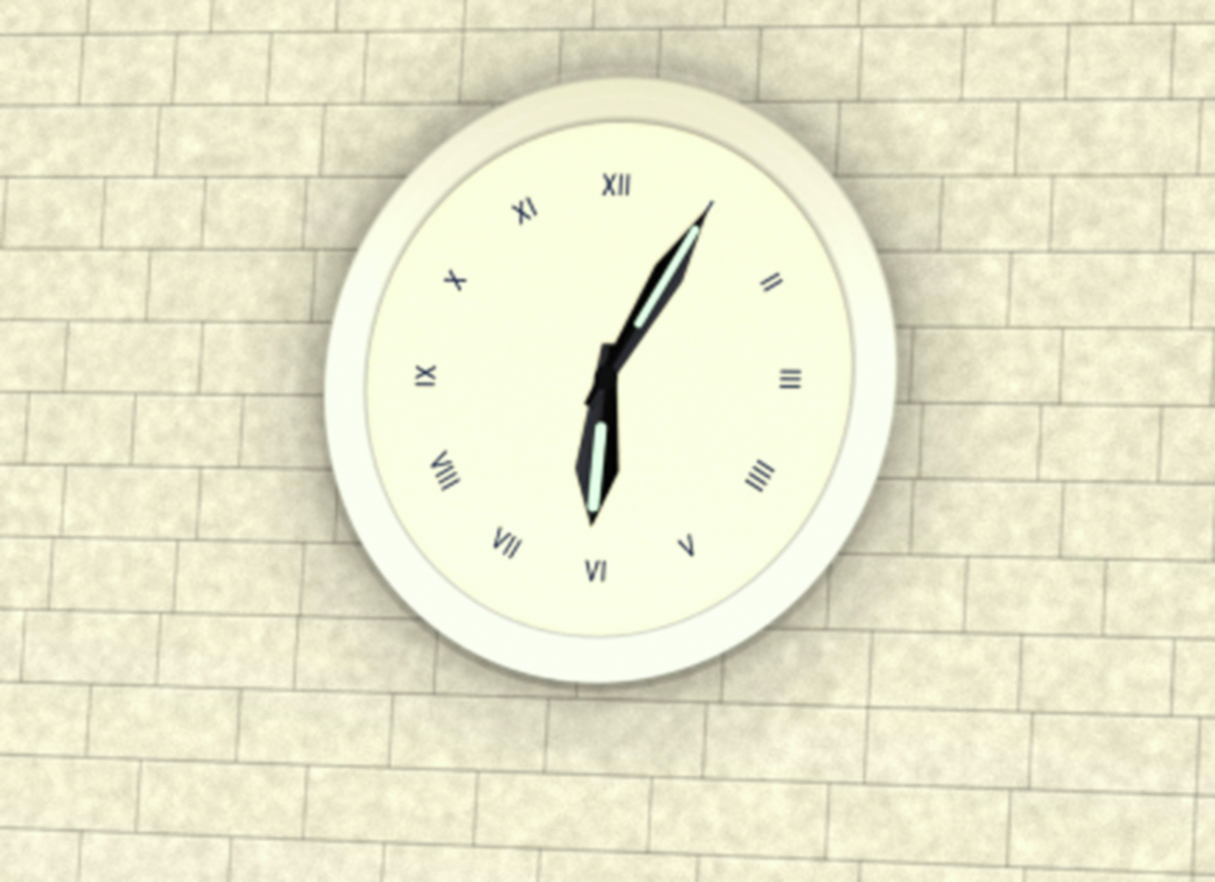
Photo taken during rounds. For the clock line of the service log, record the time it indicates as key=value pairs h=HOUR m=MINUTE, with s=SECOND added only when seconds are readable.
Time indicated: h=6 m=5
